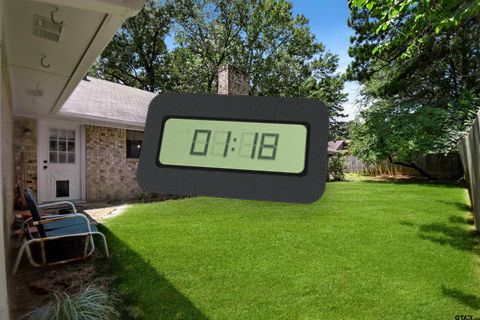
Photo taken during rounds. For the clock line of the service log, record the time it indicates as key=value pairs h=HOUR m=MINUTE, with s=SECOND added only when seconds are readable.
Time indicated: h=1 m=18
